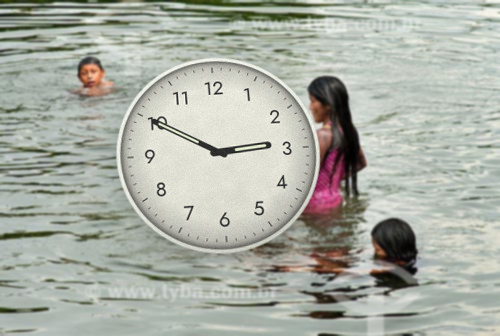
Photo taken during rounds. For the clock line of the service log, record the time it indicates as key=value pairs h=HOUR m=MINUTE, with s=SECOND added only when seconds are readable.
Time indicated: h=2 m=50
